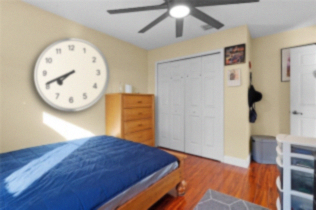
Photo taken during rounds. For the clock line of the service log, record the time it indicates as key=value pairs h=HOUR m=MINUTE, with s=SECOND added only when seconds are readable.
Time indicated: h=7 m=41
